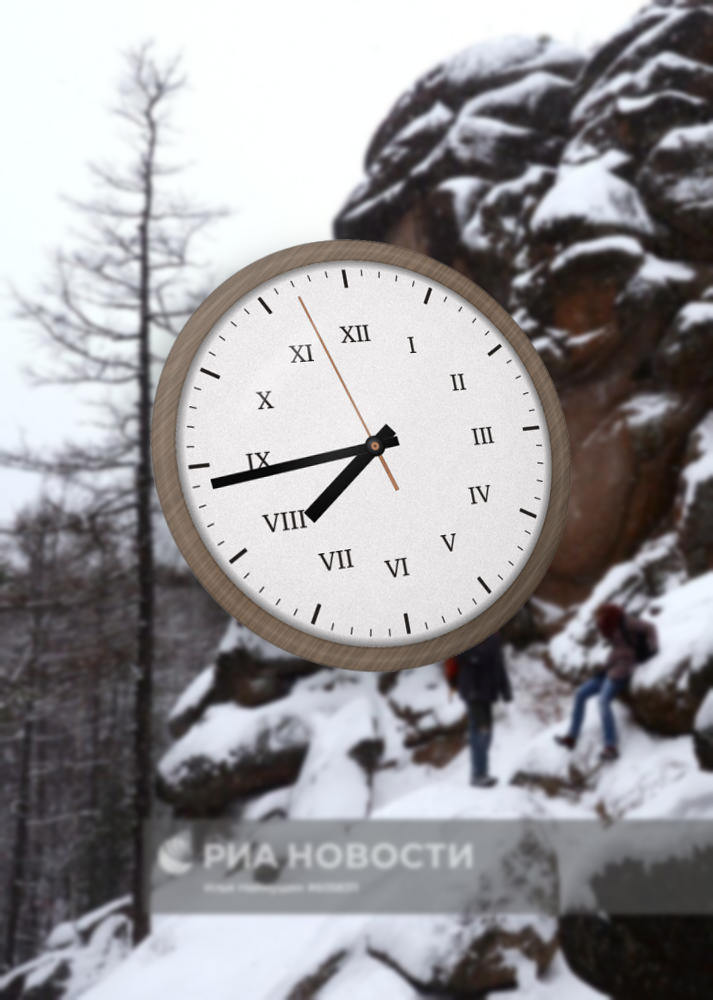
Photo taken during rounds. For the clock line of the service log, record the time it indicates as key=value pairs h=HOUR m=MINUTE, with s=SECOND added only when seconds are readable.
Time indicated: h=7 m=43 s=57
